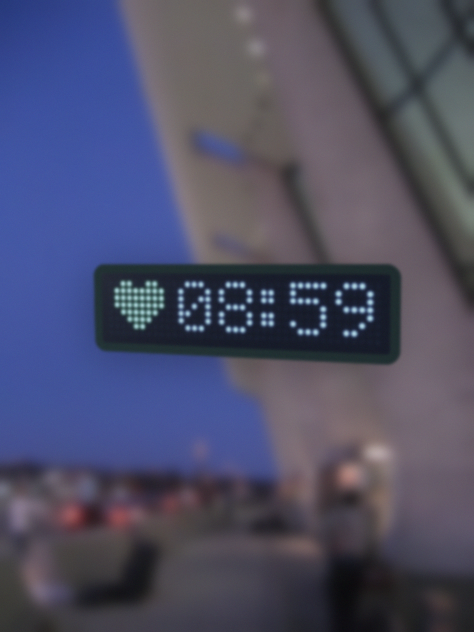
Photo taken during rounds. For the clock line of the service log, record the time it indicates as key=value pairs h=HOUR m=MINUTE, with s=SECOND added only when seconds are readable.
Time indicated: h=8 m=59
